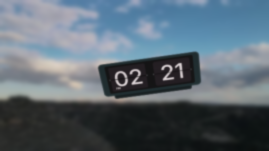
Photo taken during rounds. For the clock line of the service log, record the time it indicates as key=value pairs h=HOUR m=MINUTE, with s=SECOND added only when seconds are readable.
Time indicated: h=2 m=21
